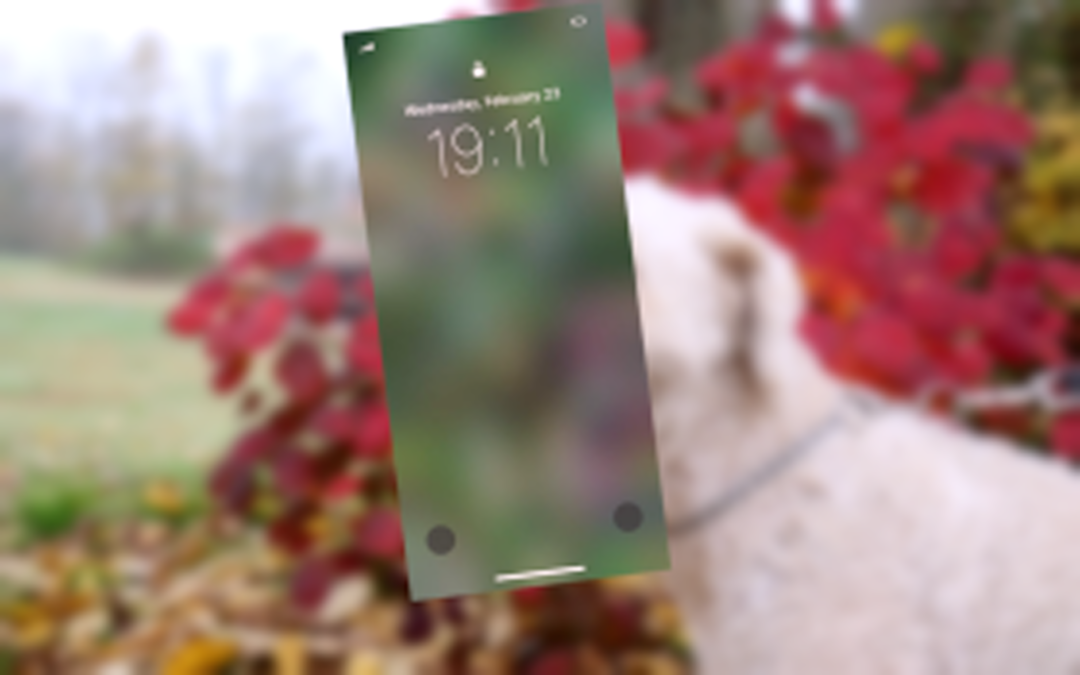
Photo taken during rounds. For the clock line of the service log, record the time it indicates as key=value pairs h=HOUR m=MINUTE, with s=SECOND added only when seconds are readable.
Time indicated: h=19 m=11
